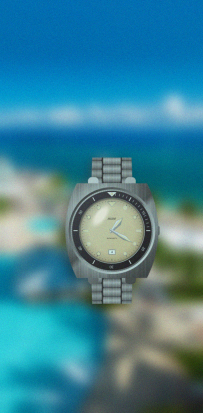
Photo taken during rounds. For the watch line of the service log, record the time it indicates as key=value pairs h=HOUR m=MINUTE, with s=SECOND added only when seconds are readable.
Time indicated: h=1 m=20
